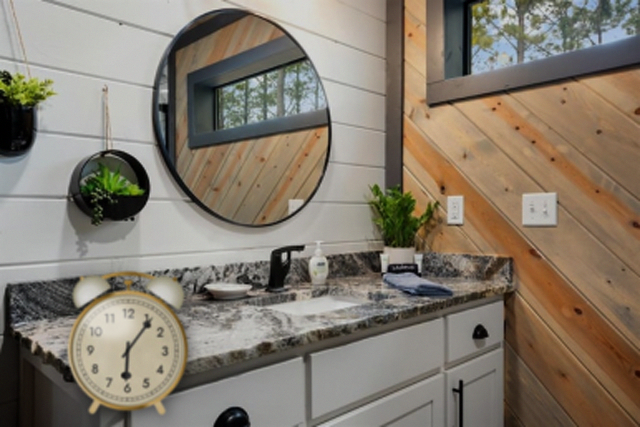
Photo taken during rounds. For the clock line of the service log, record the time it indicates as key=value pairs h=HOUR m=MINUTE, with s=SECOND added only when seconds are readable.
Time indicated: h=6 m=6
